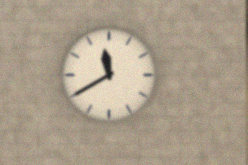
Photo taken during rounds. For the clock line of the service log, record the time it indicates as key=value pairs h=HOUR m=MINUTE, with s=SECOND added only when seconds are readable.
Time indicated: h=11 m=40
